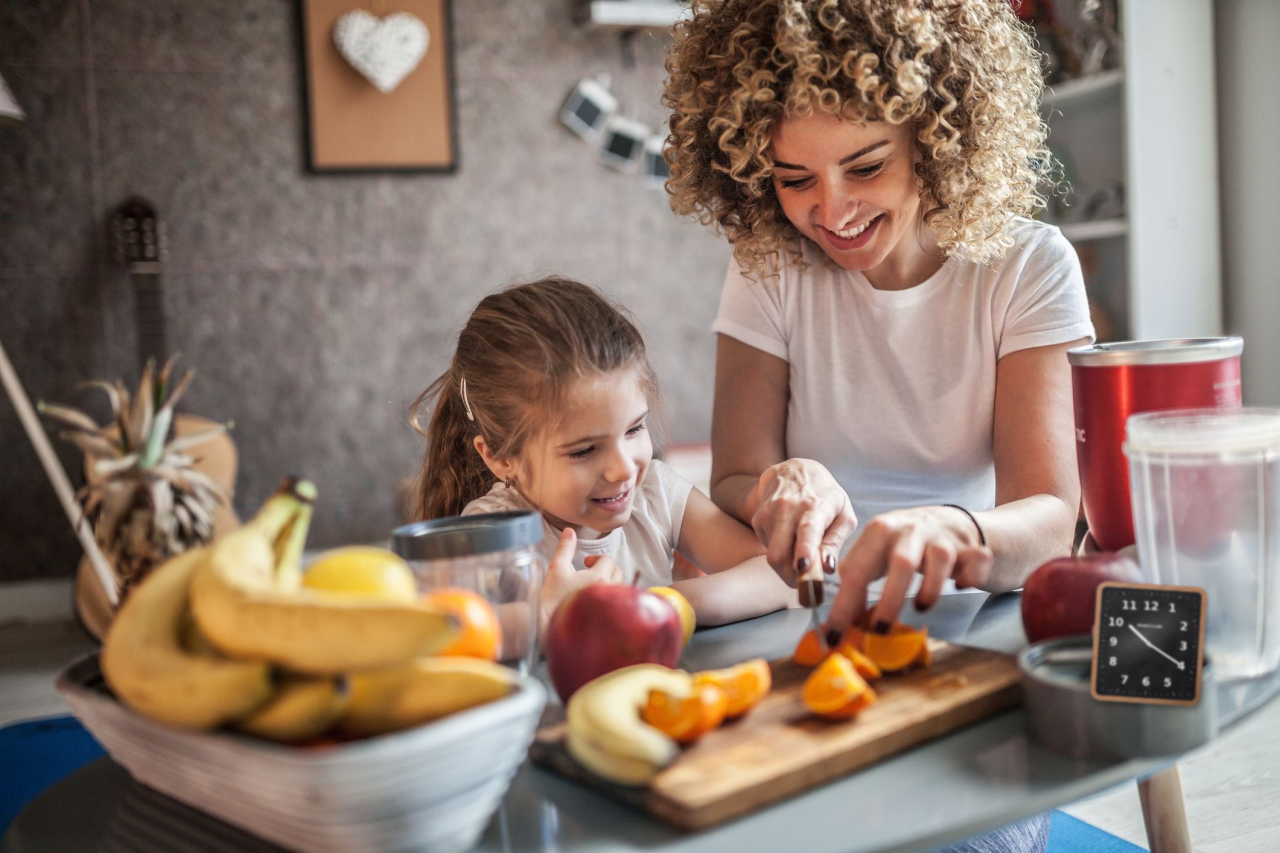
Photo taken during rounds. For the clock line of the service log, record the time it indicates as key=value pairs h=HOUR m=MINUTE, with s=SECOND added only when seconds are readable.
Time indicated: h=10 m=20
